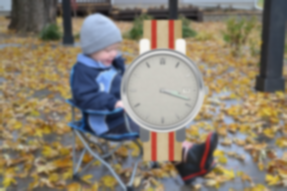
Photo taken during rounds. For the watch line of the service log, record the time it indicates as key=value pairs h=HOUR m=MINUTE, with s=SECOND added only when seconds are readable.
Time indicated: h=3 m=18
